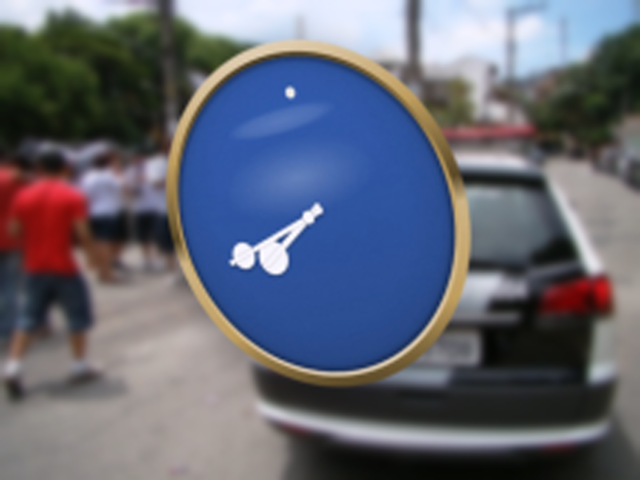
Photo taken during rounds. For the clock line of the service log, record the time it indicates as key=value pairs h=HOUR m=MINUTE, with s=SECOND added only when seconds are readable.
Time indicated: h=7 m=41
